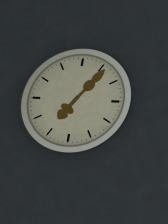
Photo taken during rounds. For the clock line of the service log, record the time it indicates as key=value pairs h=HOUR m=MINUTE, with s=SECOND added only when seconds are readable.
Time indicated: h=7 m=6
